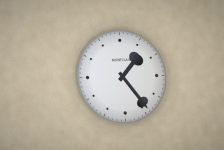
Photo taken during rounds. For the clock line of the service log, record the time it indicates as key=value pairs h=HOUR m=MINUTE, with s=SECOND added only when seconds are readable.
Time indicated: h=1 m=24
